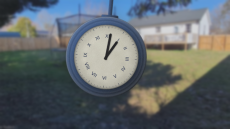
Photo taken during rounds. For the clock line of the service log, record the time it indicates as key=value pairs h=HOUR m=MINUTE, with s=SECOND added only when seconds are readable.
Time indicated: h=1 m=1
